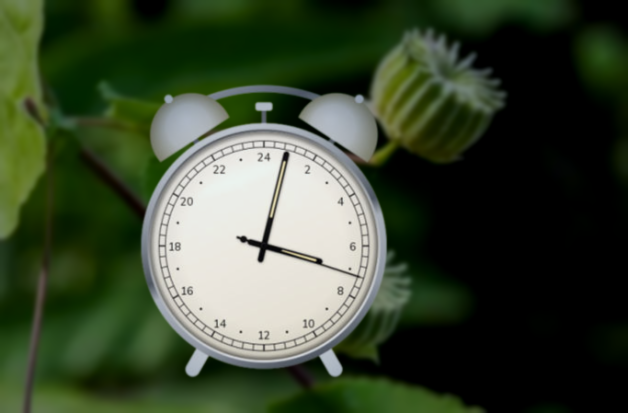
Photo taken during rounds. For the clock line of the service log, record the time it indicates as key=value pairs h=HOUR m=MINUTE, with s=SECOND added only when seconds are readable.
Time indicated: h=7 m=2 s=18
